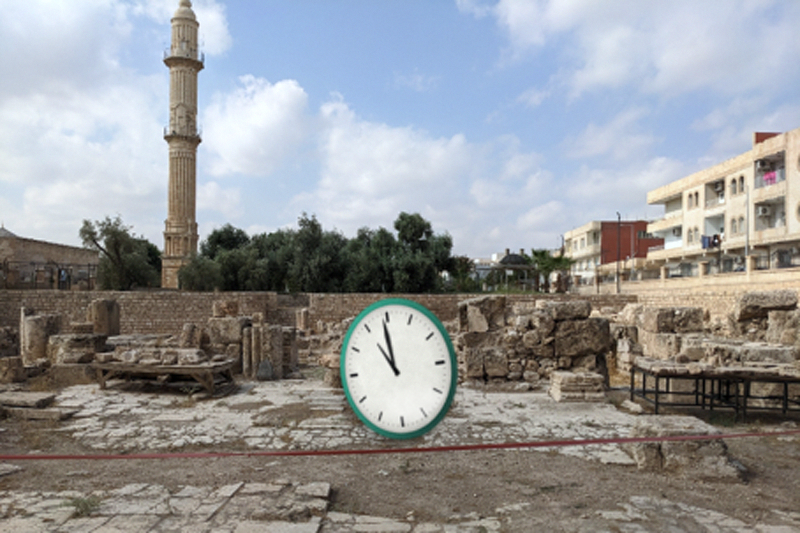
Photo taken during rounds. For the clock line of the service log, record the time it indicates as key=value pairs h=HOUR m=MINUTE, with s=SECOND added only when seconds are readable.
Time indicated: h=10 m=59
